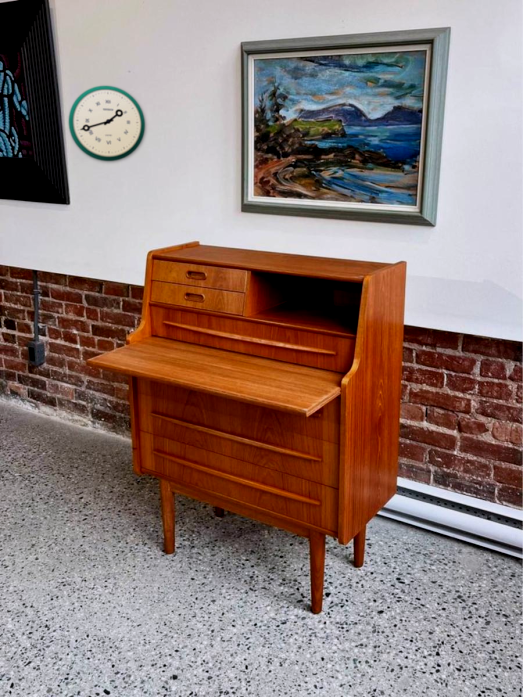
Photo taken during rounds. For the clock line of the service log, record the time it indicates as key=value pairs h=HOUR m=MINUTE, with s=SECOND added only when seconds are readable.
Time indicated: h=1 m=42
